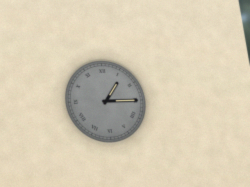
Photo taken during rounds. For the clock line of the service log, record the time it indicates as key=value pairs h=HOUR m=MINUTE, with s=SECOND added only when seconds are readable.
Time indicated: h=1 m=15
